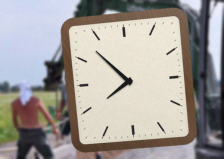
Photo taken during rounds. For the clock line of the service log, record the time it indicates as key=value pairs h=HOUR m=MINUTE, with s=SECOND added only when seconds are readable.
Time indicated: h=7 m=53
